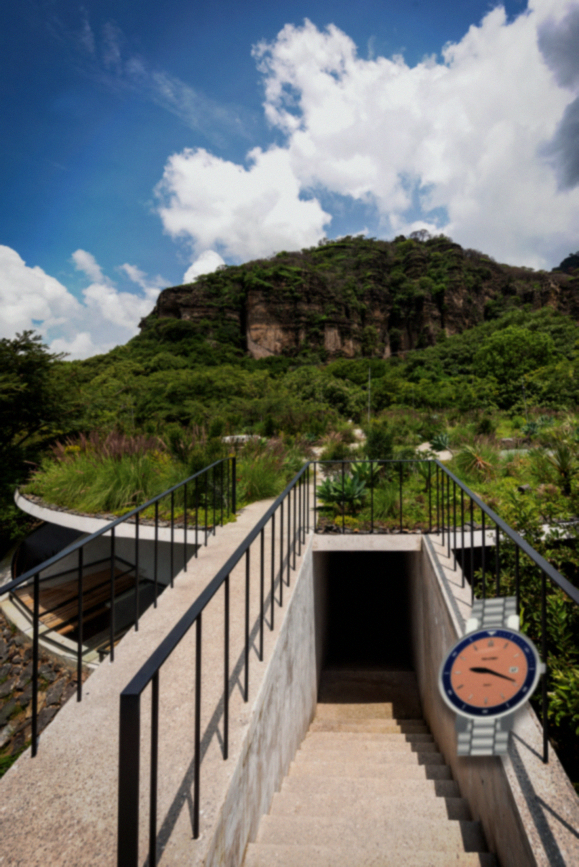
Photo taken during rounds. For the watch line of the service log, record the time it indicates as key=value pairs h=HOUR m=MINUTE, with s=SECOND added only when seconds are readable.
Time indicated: h=9 m=19
